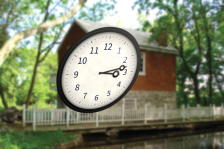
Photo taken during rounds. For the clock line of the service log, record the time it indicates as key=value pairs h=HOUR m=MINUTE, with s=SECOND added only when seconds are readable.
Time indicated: h=3 m=13
